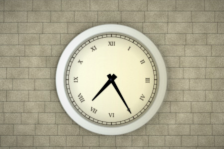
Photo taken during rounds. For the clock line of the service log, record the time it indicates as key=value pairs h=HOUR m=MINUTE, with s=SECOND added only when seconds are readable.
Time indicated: h=7 m=25
